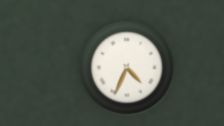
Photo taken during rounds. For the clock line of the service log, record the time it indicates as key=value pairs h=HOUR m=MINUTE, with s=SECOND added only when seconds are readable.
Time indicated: h=4 m=34
